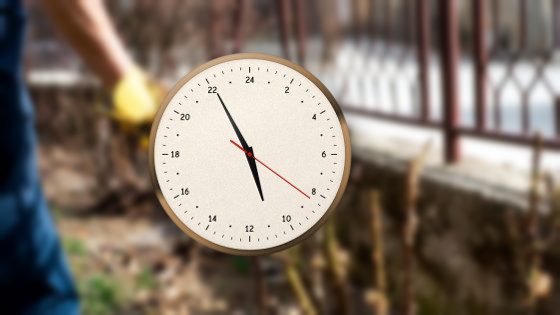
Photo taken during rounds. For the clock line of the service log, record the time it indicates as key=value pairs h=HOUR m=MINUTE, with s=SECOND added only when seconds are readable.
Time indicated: h=10 m=55 s=21
